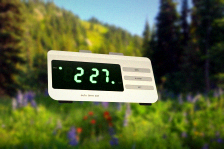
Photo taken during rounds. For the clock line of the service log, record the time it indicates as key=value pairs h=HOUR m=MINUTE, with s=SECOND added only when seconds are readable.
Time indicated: h=2 m=27
